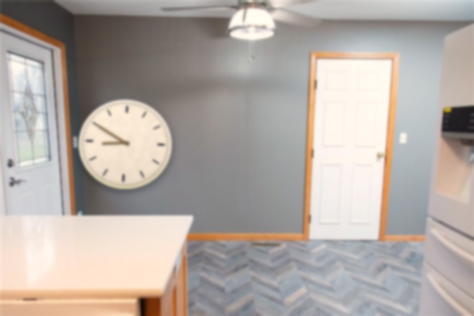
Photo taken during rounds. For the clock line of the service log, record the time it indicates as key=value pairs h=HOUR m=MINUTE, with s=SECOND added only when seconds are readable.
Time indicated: h=8 m=50
